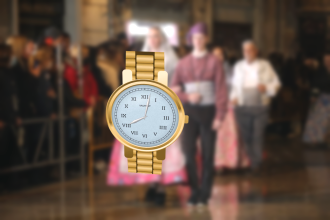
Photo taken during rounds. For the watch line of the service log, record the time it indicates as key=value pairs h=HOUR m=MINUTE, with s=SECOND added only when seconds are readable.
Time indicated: h=8 m=2
